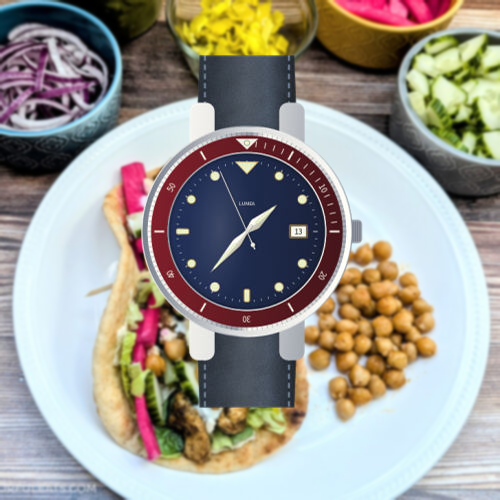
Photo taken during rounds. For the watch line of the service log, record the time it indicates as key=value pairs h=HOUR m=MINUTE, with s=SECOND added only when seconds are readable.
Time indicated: h=1 m=36 s=56
